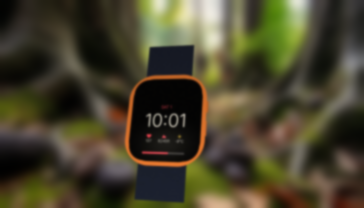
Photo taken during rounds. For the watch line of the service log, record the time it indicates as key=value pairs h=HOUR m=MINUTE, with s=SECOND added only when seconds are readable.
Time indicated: h=10 m=1
